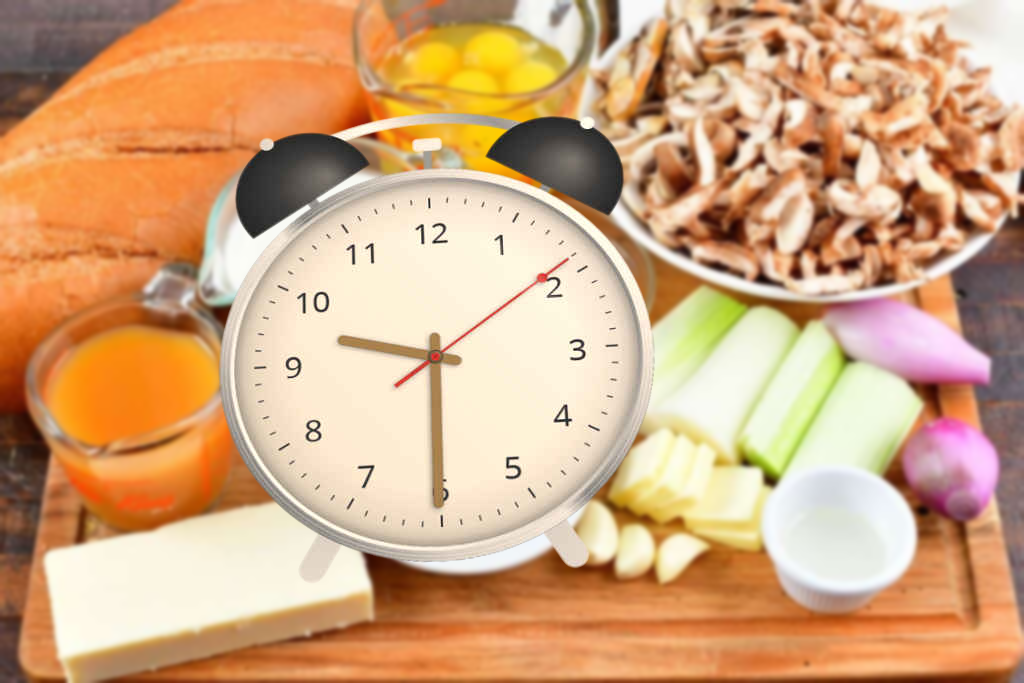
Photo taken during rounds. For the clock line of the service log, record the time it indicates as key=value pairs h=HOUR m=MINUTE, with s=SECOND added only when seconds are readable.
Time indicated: h=9 m=30 s=9
